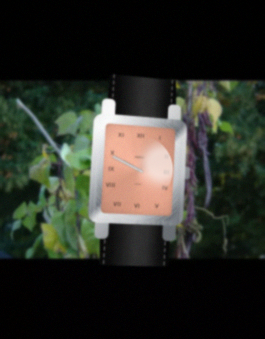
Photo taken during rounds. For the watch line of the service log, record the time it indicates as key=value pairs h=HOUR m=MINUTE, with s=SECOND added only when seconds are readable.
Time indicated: h=9 m=49
